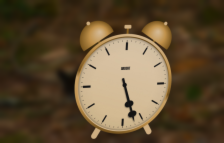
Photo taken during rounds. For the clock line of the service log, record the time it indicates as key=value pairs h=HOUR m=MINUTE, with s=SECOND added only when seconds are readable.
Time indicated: h=5 m=27
